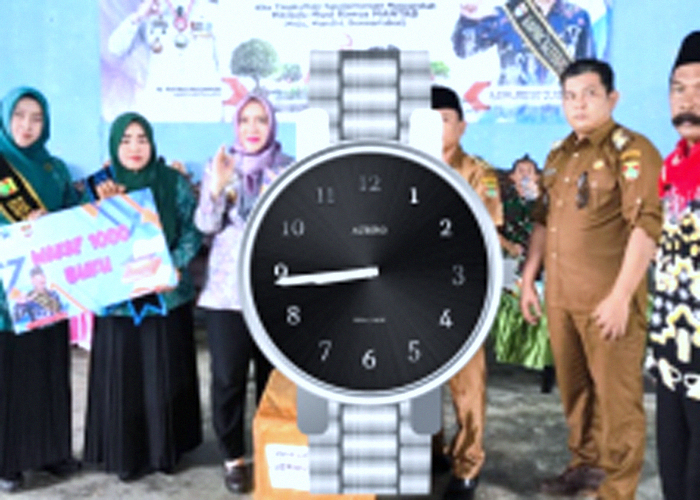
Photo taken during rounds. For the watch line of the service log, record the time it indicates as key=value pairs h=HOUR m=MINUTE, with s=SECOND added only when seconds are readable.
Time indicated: h=8 m=44
